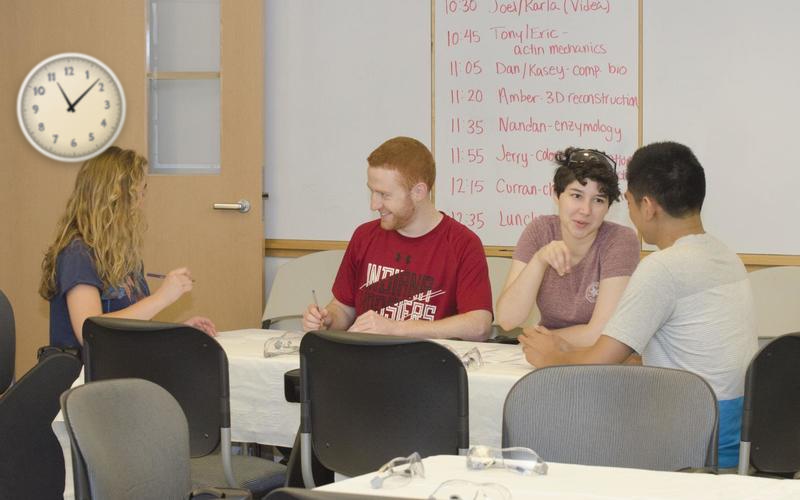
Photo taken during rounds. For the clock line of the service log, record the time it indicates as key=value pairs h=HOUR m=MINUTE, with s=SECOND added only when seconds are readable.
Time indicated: h=11 m=8
